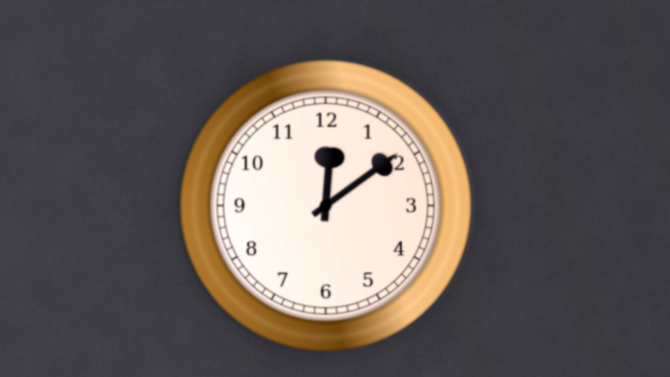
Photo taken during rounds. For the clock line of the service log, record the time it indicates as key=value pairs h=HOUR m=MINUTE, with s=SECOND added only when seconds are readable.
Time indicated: h=12 m=9
